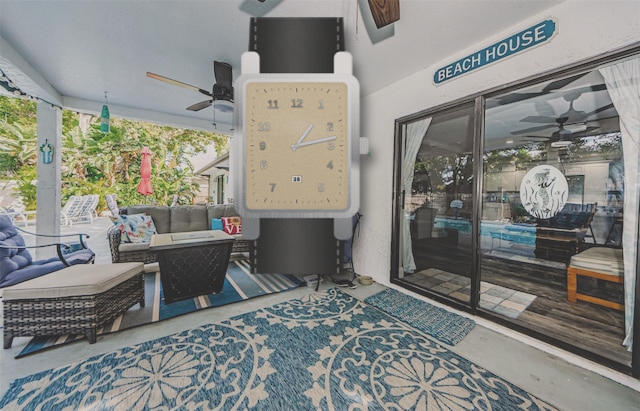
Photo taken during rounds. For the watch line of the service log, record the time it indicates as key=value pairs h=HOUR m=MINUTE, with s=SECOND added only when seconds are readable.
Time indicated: h=1 m=13
